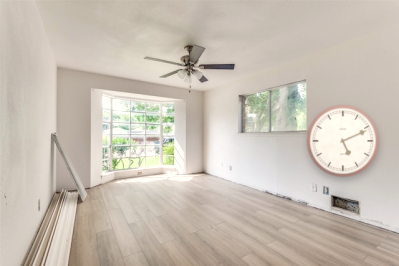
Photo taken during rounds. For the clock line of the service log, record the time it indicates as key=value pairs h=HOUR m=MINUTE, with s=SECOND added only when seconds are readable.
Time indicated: h=5 m=11
